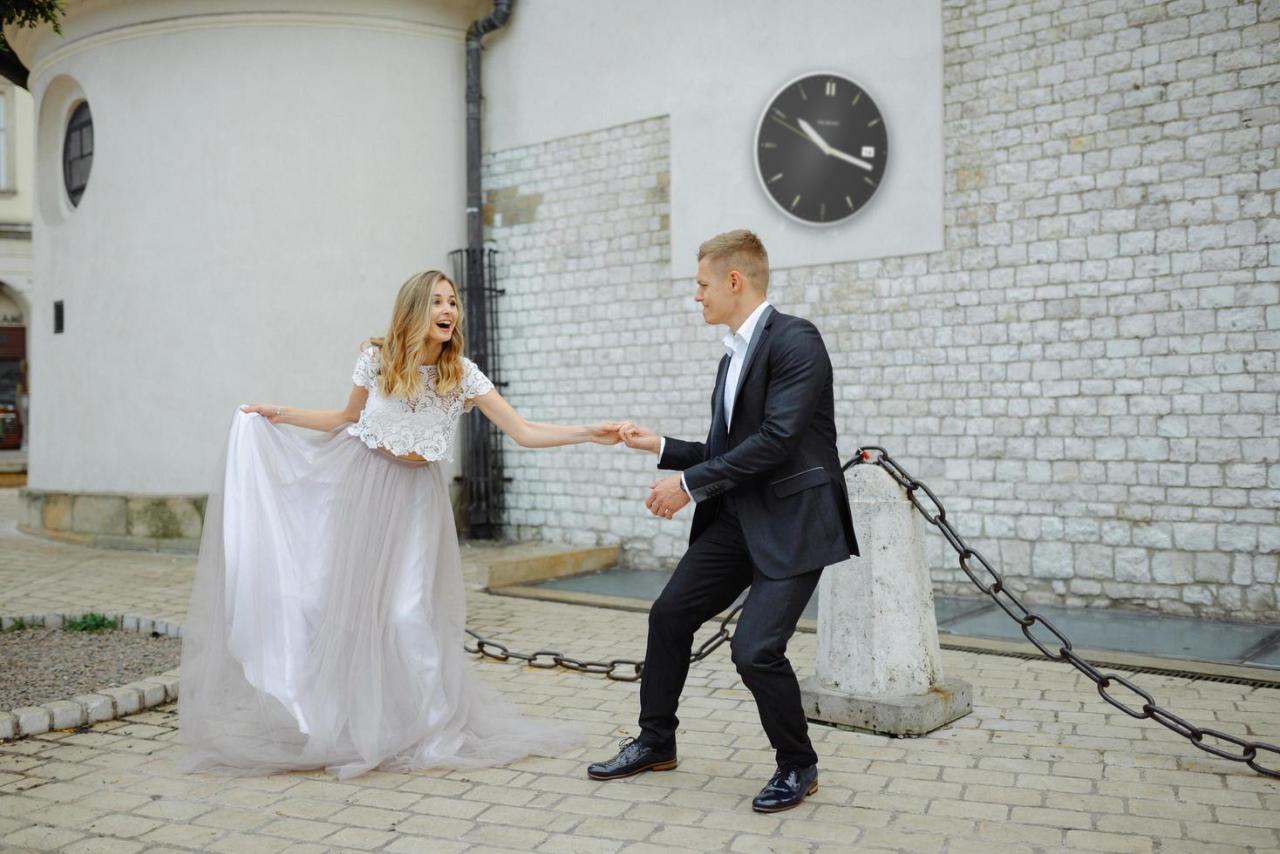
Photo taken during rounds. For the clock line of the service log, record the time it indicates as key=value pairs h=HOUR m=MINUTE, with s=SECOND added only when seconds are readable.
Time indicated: h=10 m=17 s=49
